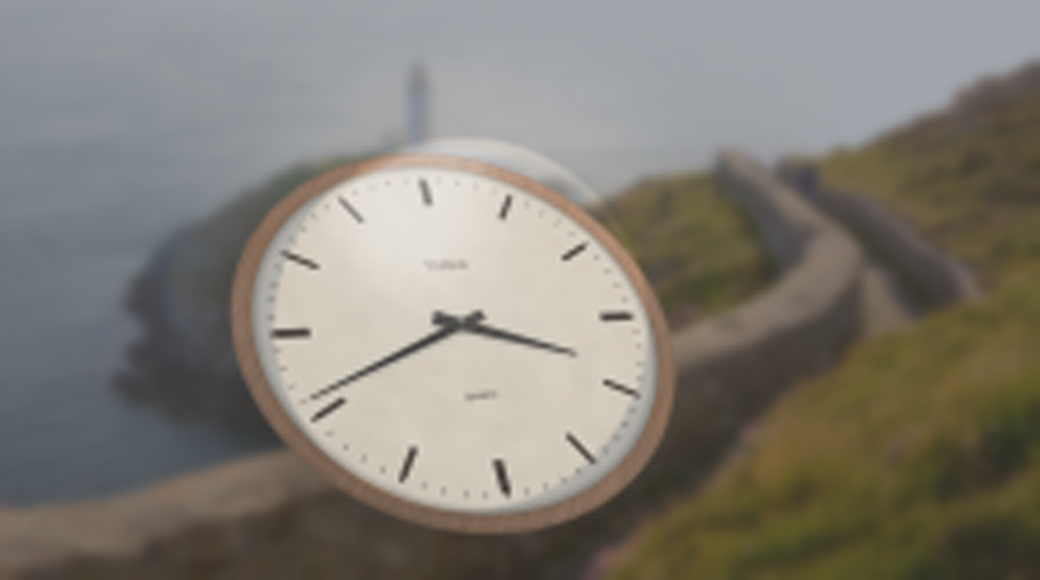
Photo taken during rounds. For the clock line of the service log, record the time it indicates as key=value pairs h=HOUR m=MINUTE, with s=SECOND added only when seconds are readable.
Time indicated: h=3 m=41
